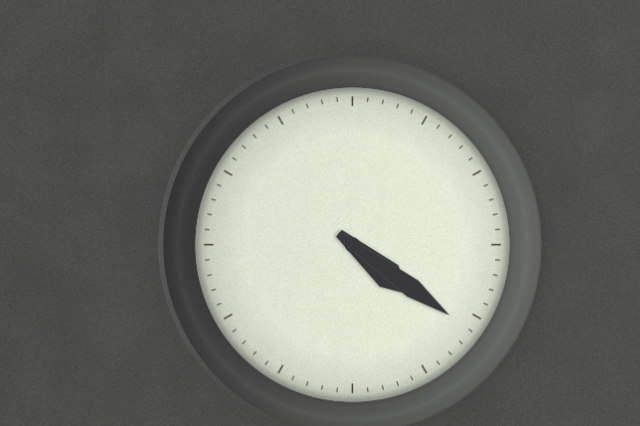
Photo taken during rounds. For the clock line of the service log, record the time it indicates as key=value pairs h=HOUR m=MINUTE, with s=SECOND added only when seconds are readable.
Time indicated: h=4 m=21
